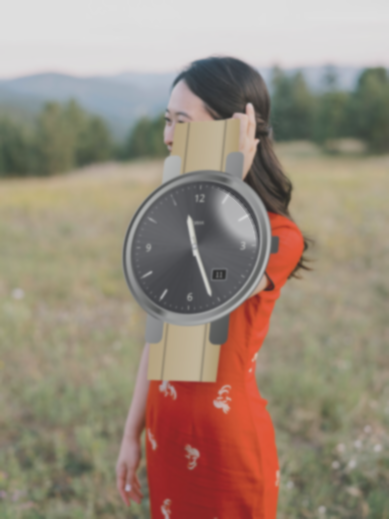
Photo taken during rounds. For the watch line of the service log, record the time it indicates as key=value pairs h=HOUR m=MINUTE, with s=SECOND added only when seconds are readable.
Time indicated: h=11 m=26
